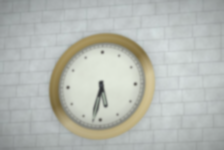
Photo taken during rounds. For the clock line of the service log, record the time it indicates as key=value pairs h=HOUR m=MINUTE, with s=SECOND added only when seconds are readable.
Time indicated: h=5 m=32
